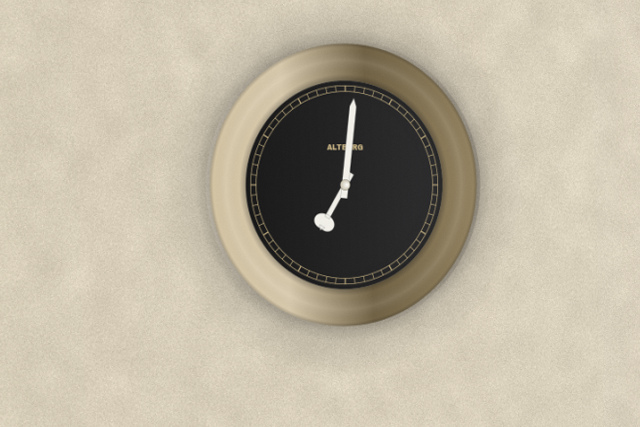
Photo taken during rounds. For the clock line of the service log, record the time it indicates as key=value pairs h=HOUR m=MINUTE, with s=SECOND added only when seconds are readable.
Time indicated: h=7 m=1
